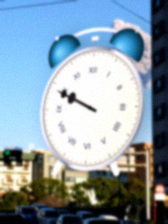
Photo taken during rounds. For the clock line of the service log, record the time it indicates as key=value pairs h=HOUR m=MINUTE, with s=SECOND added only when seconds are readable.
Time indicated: h=9 m=49
